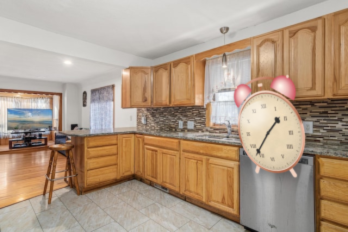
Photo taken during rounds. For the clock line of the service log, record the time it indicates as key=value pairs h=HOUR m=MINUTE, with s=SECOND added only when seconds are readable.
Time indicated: h=1 m=37
